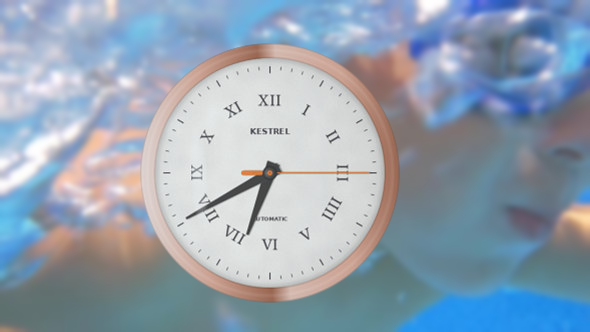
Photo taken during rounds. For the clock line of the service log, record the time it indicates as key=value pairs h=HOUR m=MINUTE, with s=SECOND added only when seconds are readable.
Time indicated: h=6 m=40 s=15
